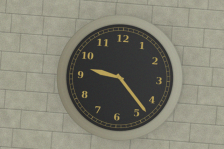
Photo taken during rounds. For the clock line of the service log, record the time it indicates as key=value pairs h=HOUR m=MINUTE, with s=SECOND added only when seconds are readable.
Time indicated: h=9 m=23
